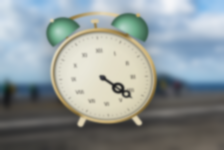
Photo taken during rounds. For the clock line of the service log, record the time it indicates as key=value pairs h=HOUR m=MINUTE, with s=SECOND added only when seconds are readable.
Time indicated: h=4 m=22
